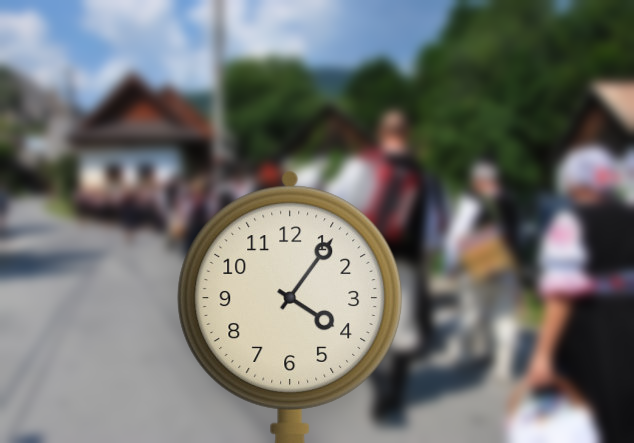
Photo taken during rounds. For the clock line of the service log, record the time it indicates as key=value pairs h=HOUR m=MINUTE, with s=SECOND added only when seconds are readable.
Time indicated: h=4 m=6
